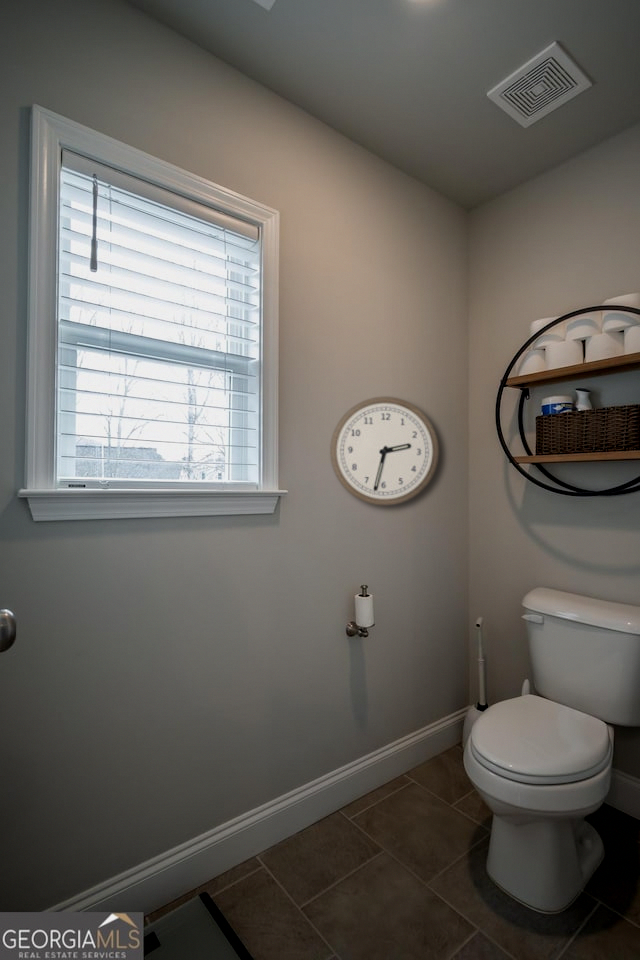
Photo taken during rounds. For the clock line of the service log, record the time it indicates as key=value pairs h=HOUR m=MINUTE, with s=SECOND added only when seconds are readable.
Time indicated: h=2 m=32
